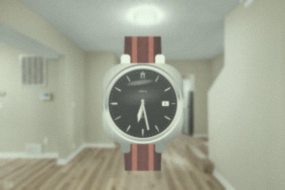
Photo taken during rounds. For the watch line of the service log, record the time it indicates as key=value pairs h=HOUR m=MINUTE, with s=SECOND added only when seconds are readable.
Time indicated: h=6 m=28
